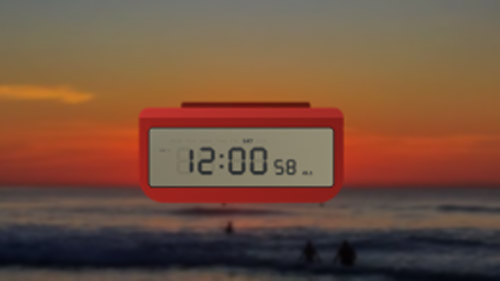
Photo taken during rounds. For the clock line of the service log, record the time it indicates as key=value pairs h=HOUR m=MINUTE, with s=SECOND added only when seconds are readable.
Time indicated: h=12 m=0 s=58
